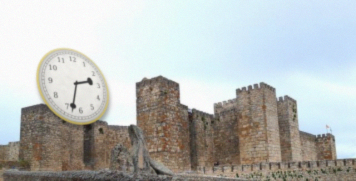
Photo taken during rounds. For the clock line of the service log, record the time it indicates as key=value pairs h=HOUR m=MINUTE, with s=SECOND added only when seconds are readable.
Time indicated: h=2 m=33
